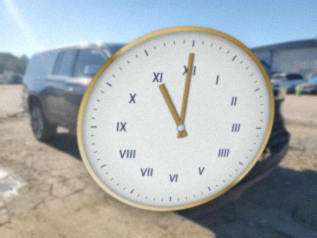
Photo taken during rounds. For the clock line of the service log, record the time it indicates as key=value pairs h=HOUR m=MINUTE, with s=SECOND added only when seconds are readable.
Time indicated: h=11 m=0
